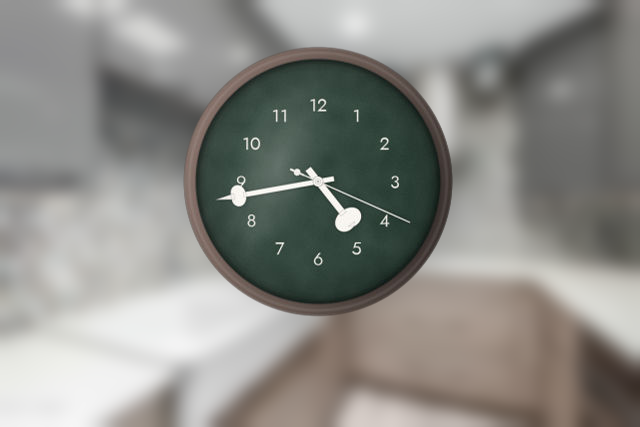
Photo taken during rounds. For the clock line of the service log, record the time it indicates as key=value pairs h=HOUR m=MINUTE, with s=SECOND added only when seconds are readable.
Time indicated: h=4 m=43 s=19
